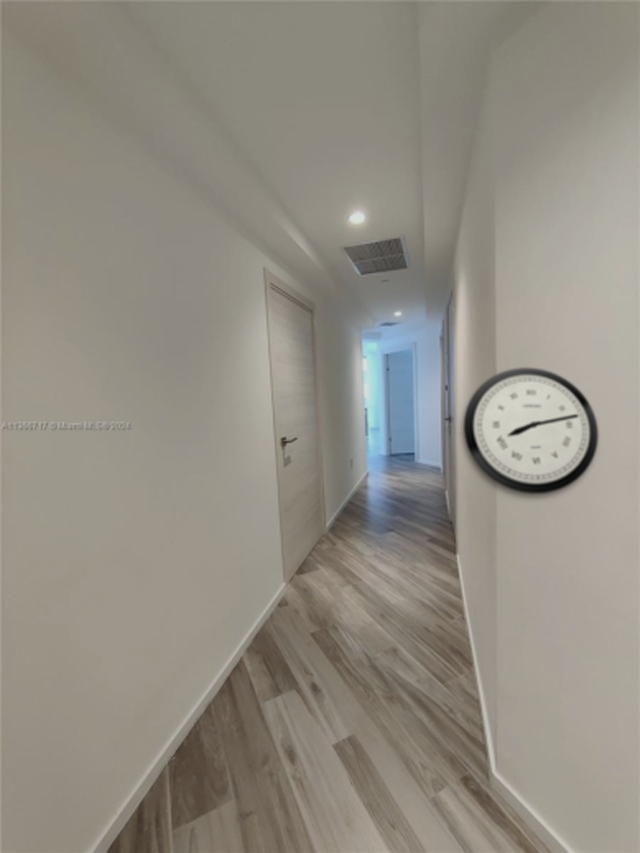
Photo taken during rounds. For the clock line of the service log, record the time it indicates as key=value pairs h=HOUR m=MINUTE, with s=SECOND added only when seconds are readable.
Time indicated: h=8 m=13
